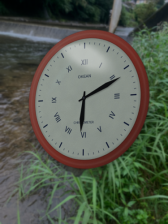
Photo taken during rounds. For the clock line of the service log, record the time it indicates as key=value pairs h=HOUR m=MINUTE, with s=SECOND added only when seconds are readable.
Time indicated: h=6 m=11
